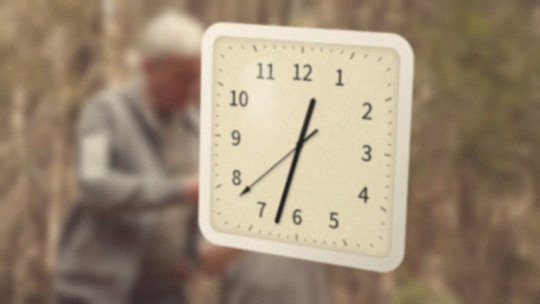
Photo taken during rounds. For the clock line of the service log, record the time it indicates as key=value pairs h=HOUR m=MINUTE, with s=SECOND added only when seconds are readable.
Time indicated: h=12 m=32 s=38
